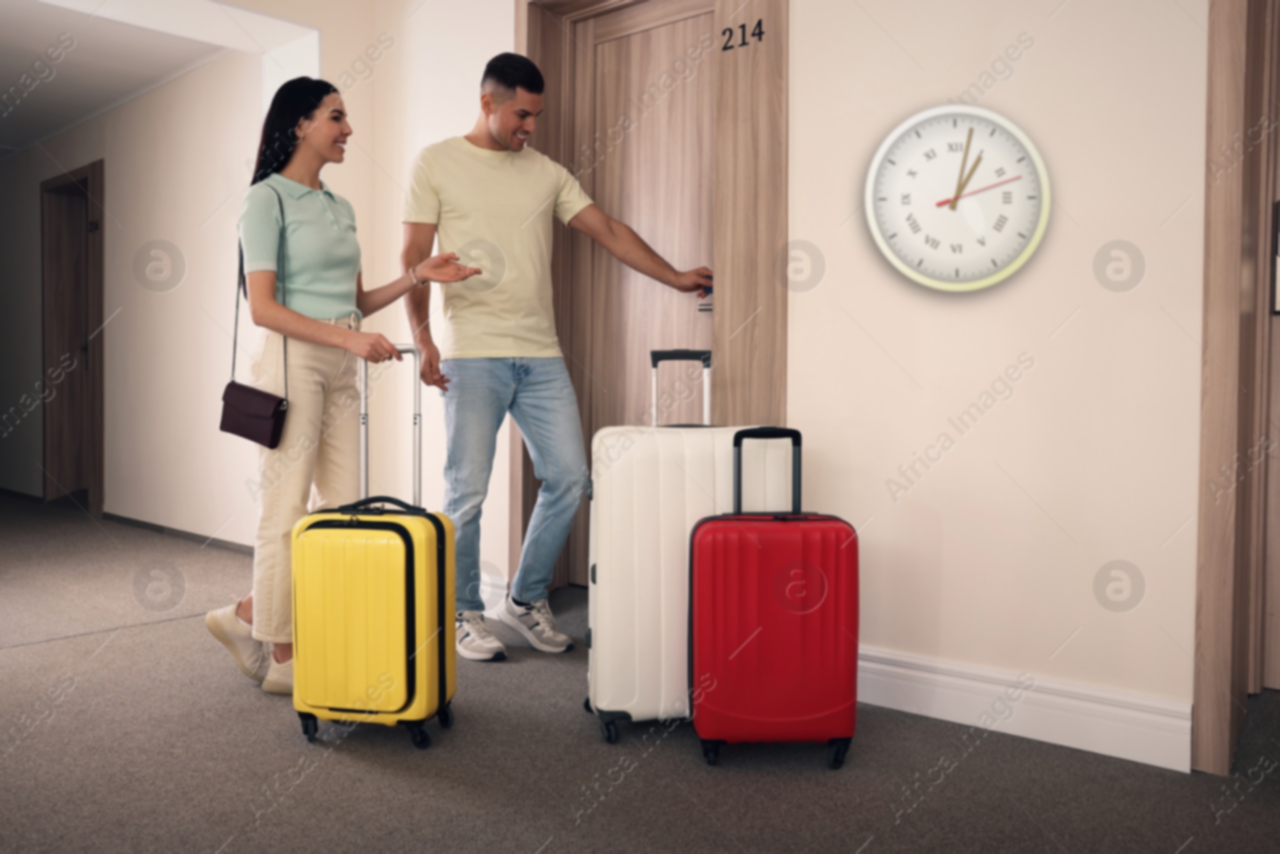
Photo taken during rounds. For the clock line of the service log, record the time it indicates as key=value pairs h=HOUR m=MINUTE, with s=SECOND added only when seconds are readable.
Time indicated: h=1 m=2 s=12
